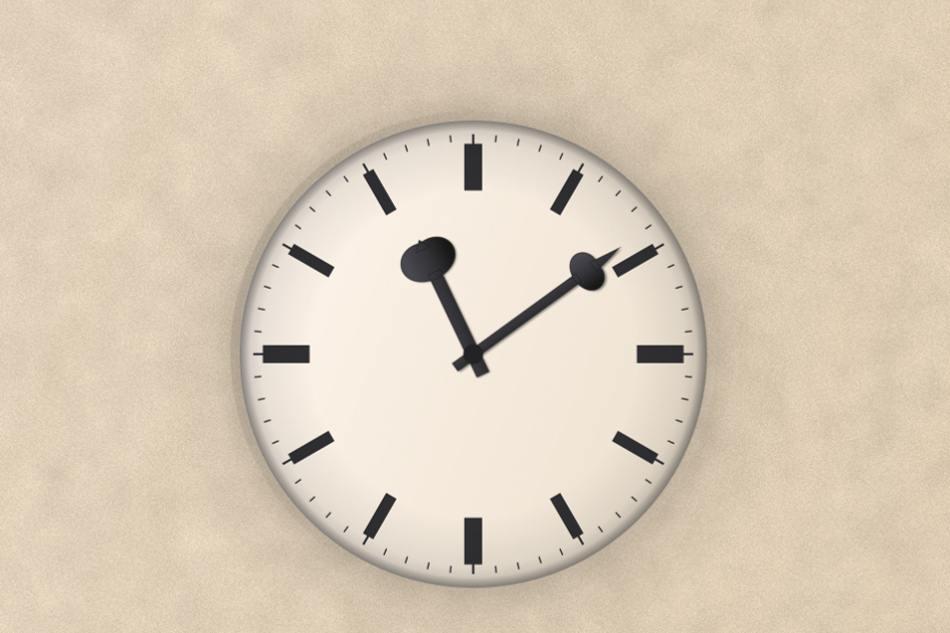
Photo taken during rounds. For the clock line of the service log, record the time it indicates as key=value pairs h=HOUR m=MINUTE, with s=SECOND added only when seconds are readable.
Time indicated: h=11 m=9
